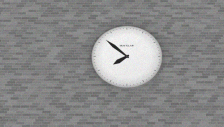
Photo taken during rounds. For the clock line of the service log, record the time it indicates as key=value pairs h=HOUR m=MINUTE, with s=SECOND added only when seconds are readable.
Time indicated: h=7 m=52
